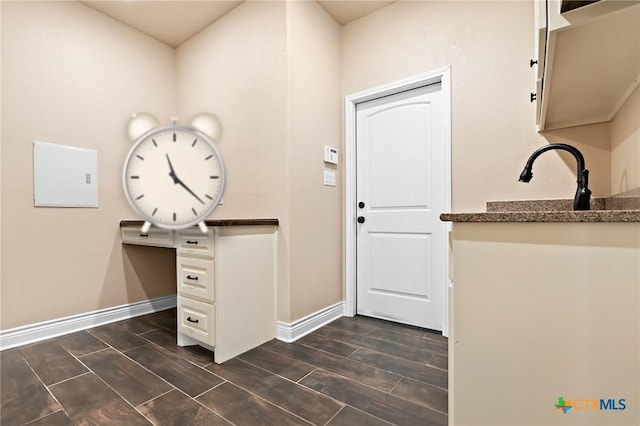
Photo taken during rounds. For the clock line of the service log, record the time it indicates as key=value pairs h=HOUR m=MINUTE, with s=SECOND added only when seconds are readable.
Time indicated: h=11 m=22
